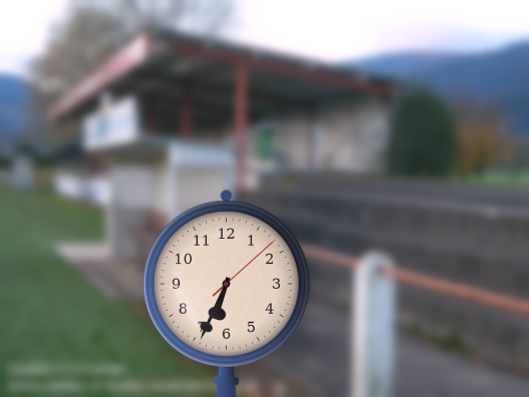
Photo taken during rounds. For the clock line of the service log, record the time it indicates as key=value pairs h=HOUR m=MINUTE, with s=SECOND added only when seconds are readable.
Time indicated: h=6 m=34 s=8
